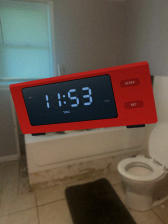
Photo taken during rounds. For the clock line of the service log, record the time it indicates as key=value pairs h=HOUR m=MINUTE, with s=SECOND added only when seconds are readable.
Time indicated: h=11 m=53
